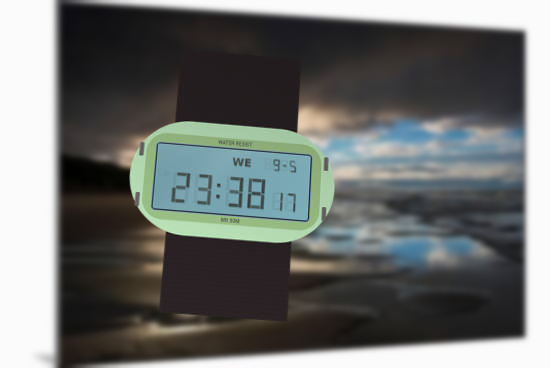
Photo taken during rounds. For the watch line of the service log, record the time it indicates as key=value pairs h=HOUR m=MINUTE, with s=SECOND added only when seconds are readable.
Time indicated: h=23 m=38 s=17
